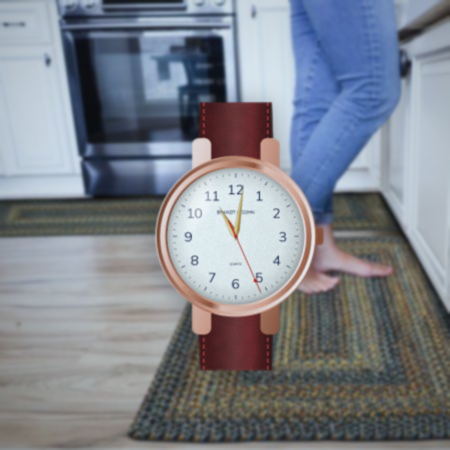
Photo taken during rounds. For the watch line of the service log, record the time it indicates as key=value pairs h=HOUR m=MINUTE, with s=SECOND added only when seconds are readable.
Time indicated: h=11 m=1 s=26
